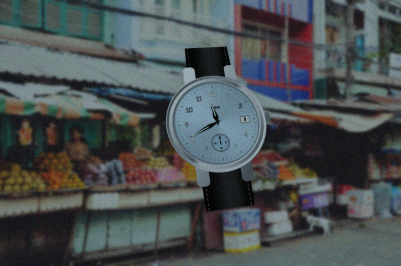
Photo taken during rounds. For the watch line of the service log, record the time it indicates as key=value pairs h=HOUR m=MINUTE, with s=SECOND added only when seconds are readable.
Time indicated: h=11 m=41
